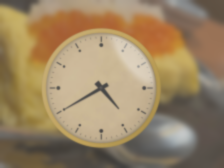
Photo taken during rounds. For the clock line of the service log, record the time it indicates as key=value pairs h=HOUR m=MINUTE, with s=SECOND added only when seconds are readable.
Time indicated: h=4 m=40
